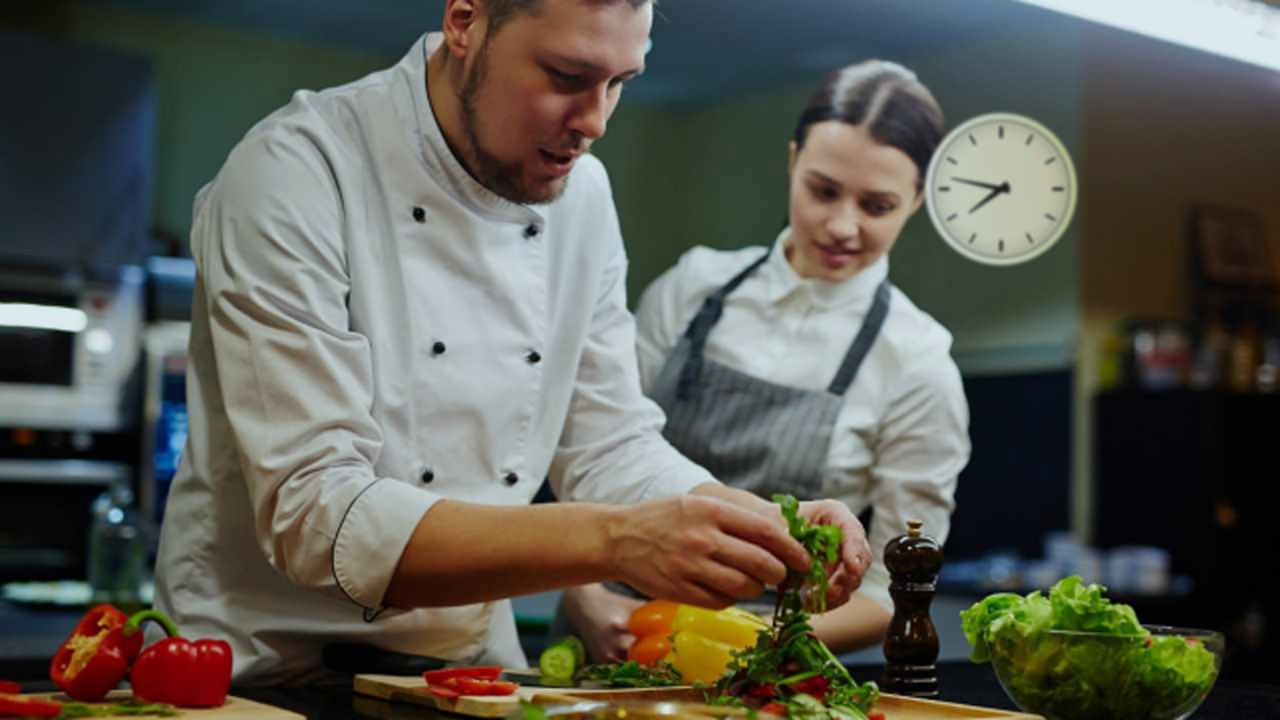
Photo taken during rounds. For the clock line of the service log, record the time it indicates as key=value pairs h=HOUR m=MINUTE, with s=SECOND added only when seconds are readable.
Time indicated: h=7 m=47
